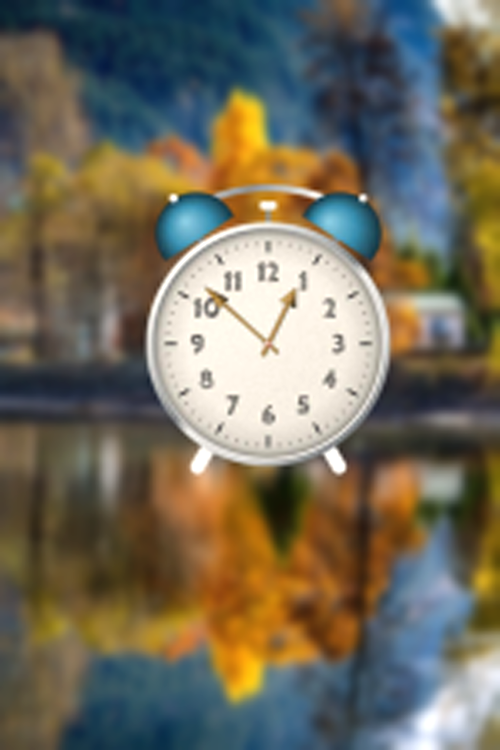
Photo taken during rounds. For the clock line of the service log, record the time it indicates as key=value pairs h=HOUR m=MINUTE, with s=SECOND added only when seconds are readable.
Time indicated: h=12 m=52
